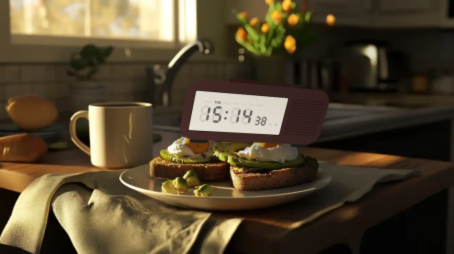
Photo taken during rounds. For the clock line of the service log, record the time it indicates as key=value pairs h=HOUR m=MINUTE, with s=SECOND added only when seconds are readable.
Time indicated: h=15 m=14 s=38
